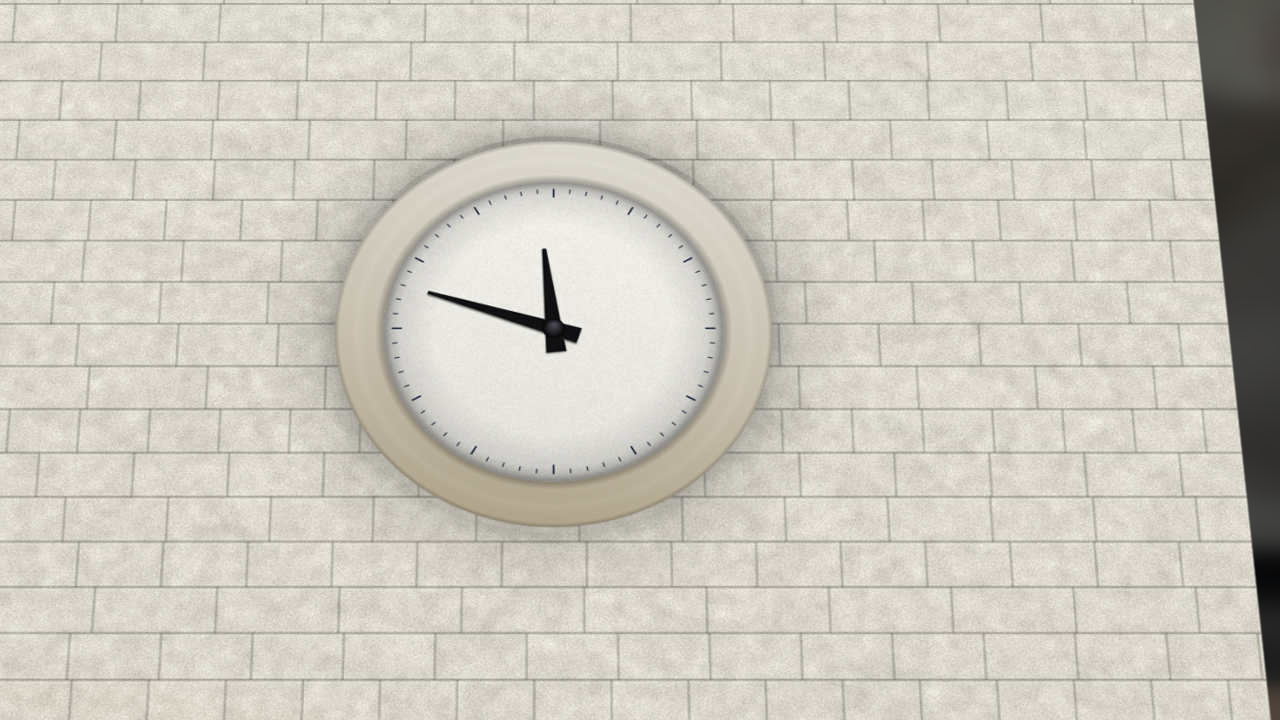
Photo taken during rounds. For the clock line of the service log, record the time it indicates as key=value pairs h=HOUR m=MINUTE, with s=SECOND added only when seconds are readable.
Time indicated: h=11 m=48
